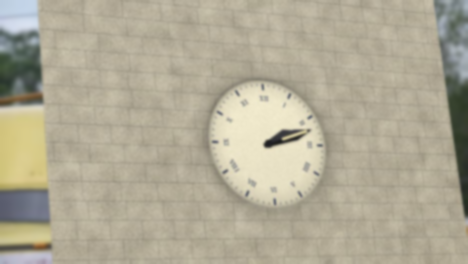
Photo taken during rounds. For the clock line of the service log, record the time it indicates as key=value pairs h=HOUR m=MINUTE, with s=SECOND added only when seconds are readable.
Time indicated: h=2 m=12
